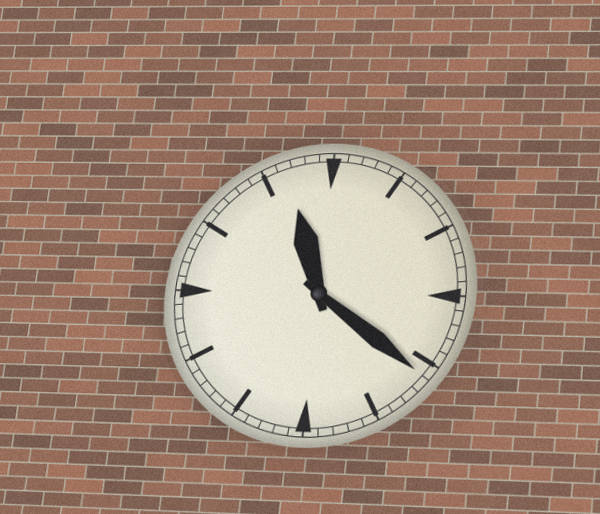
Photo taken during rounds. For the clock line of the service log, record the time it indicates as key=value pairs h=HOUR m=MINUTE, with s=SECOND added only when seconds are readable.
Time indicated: h=11 m=21
